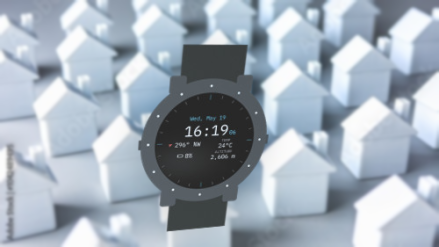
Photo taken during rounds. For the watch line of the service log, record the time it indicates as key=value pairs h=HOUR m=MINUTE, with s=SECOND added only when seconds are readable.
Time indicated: h=16 m=19
